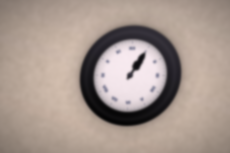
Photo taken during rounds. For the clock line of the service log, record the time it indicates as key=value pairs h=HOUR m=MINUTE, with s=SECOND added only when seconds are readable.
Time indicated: h=1 m=5
